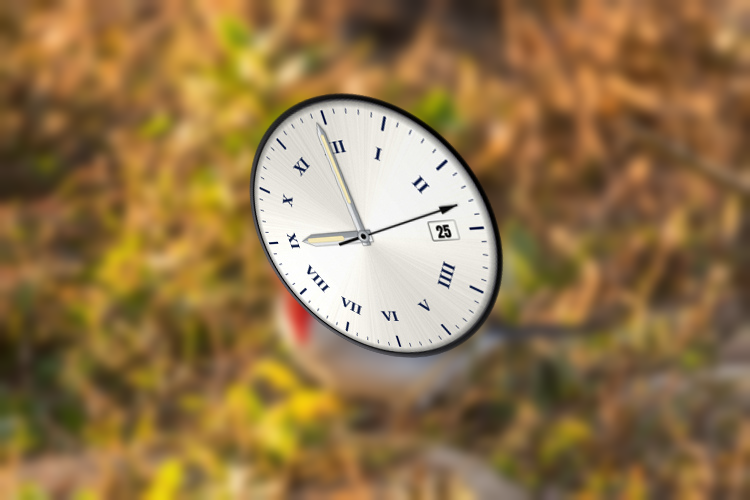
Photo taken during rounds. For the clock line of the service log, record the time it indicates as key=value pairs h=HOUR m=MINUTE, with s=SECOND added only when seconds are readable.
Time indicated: h=8 m=59 s=13
